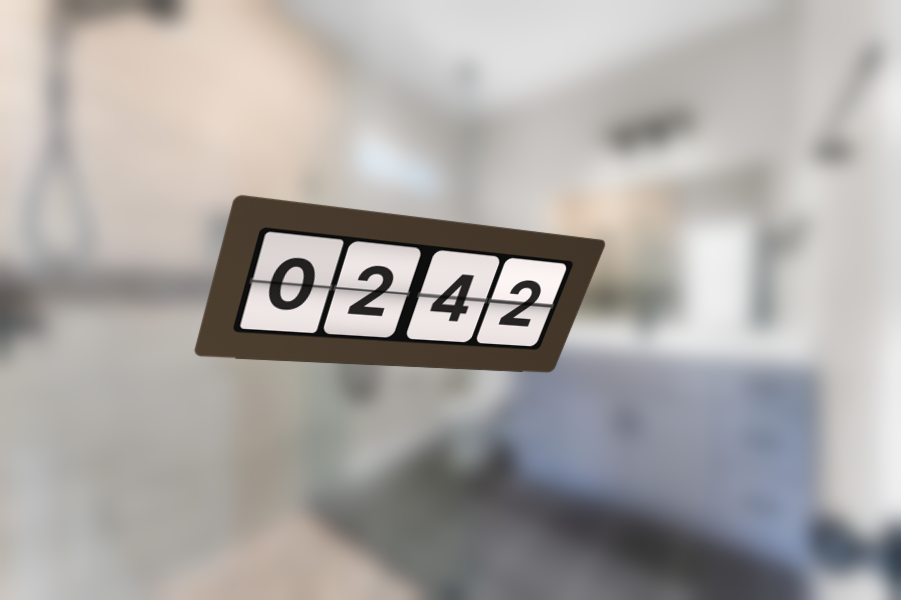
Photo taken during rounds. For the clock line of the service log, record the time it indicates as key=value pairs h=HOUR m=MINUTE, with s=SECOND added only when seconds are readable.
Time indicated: h=2 m=42
